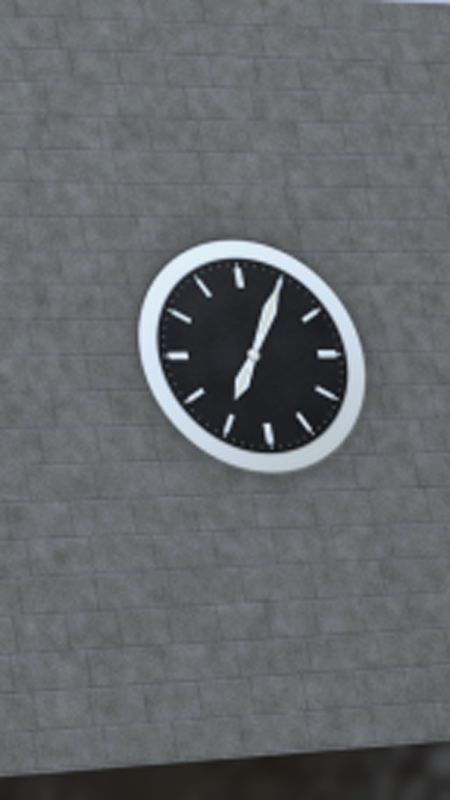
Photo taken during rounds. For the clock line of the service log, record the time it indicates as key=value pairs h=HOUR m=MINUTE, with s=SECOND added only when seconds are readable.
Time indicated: h=7 m=5
